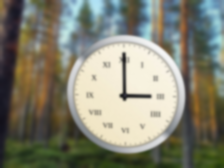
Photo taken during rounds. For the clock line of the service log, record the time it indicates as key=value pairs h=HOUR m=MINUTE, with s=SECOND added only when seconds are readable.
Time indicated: h=3 m=0
